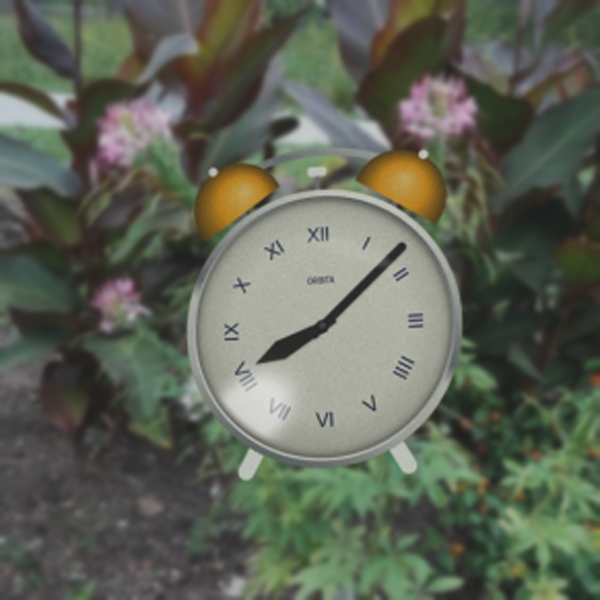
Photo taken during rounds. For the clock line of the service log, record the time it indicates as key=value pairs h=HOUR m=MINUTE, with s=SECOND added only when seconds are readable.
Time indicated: h=8 m=8
